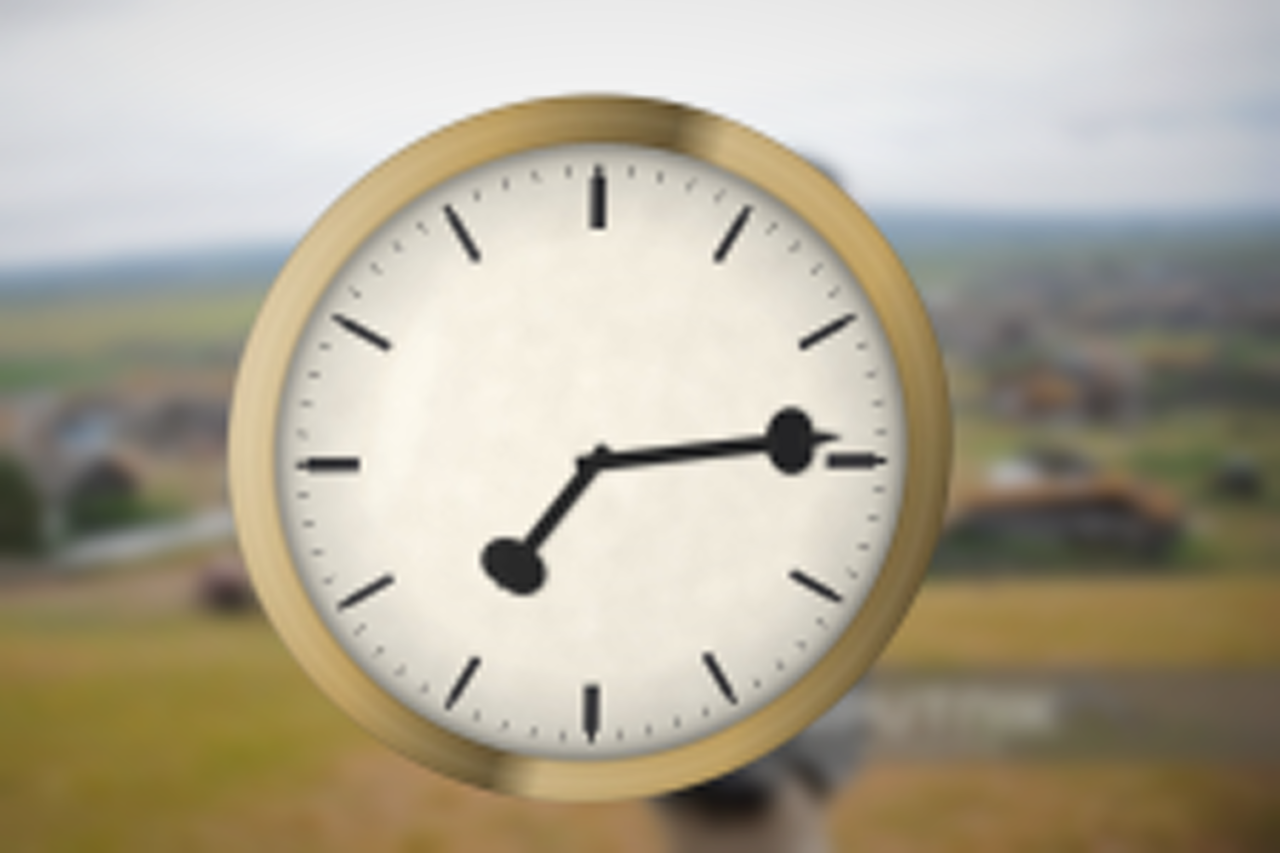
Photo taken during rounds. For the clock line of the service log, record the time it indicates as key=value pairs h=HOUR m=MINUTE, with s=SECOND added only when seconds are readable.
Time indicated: h=7 m=14
